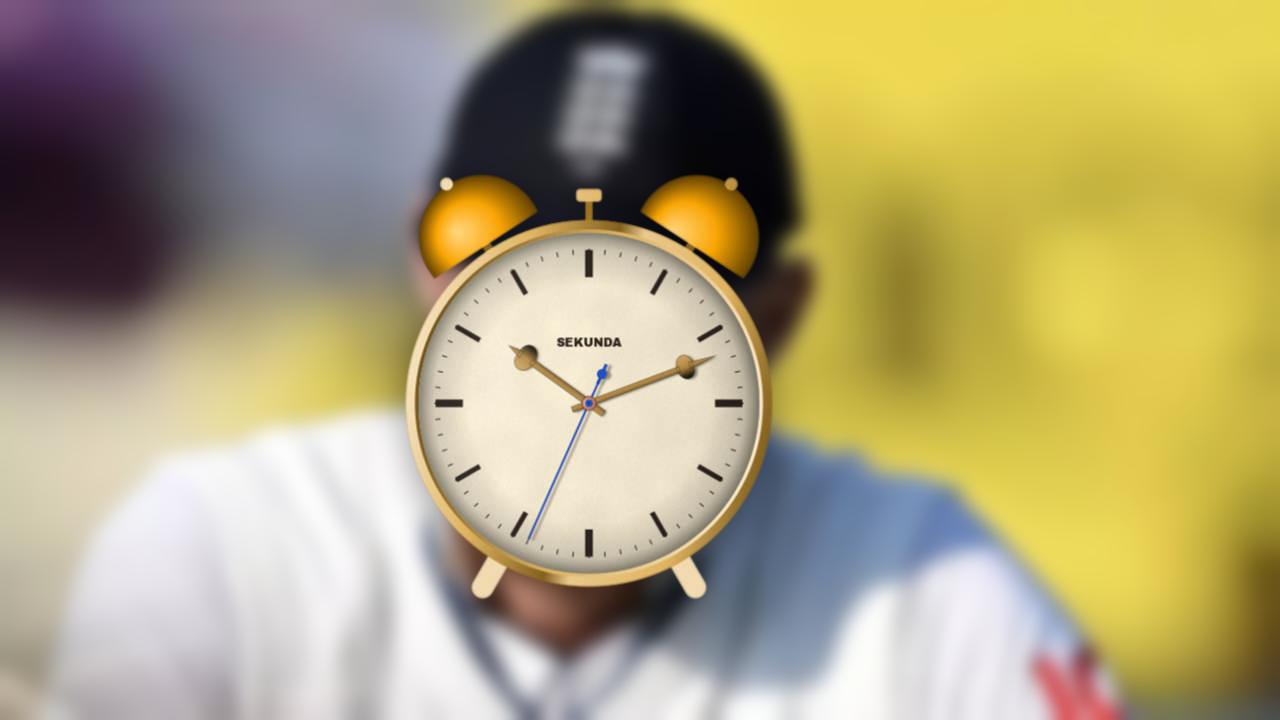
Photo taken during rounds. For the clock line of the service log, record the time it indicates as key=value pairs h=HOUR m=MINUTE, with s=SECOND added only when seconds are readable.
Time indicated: h=10 m=11 s=34
